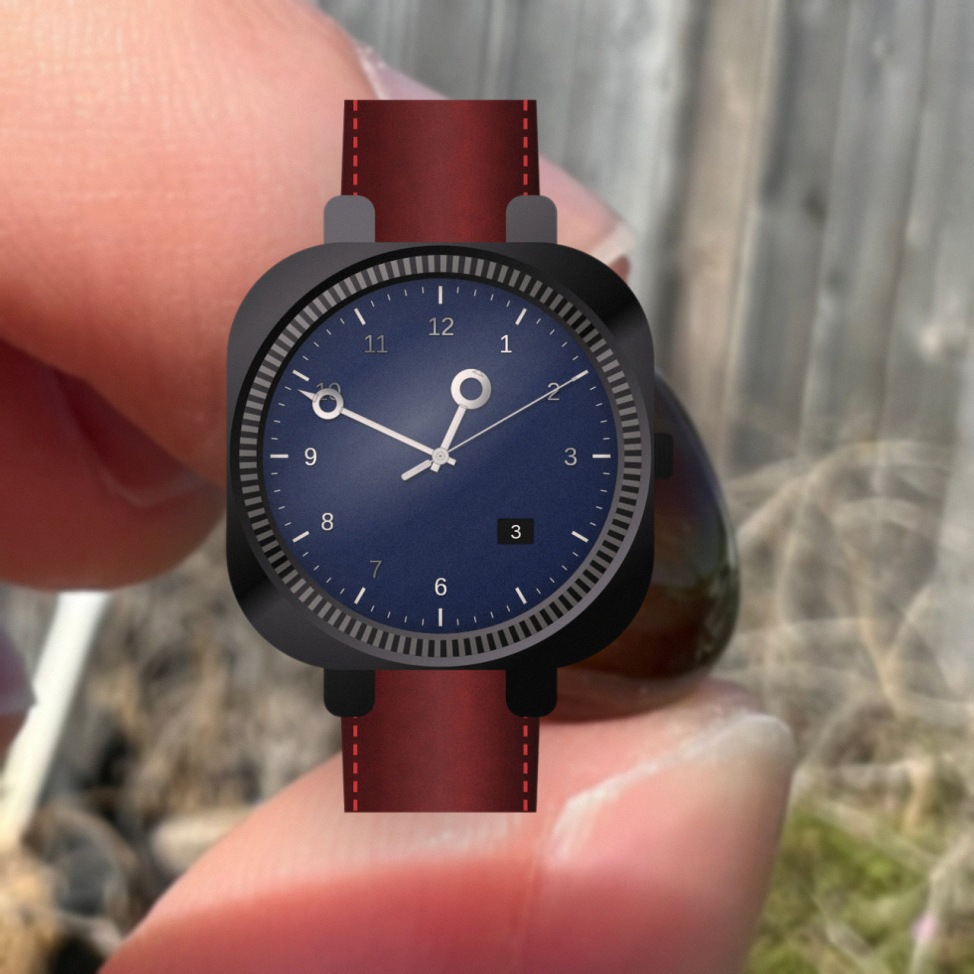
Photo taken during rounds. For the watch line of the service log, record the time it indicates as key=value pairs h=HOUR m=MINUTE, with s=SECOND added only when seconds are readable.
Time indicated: h=12 m=49 s=10
